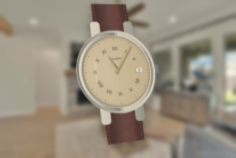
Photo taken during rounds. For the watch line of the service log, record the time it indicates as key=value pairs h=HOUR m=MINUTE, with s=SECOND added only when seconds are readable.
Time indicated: h=11 m=6
